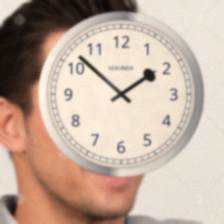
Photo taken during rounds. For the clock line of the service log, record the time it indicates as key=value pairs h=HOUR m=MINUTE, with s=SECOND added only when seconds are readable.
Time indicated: h=1 m=52
